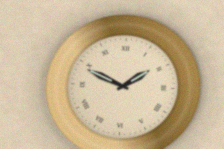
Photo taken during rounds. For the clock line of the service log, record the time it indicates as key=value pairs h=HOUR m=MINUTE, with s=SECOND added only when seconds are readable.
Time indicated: h=1 m=49
